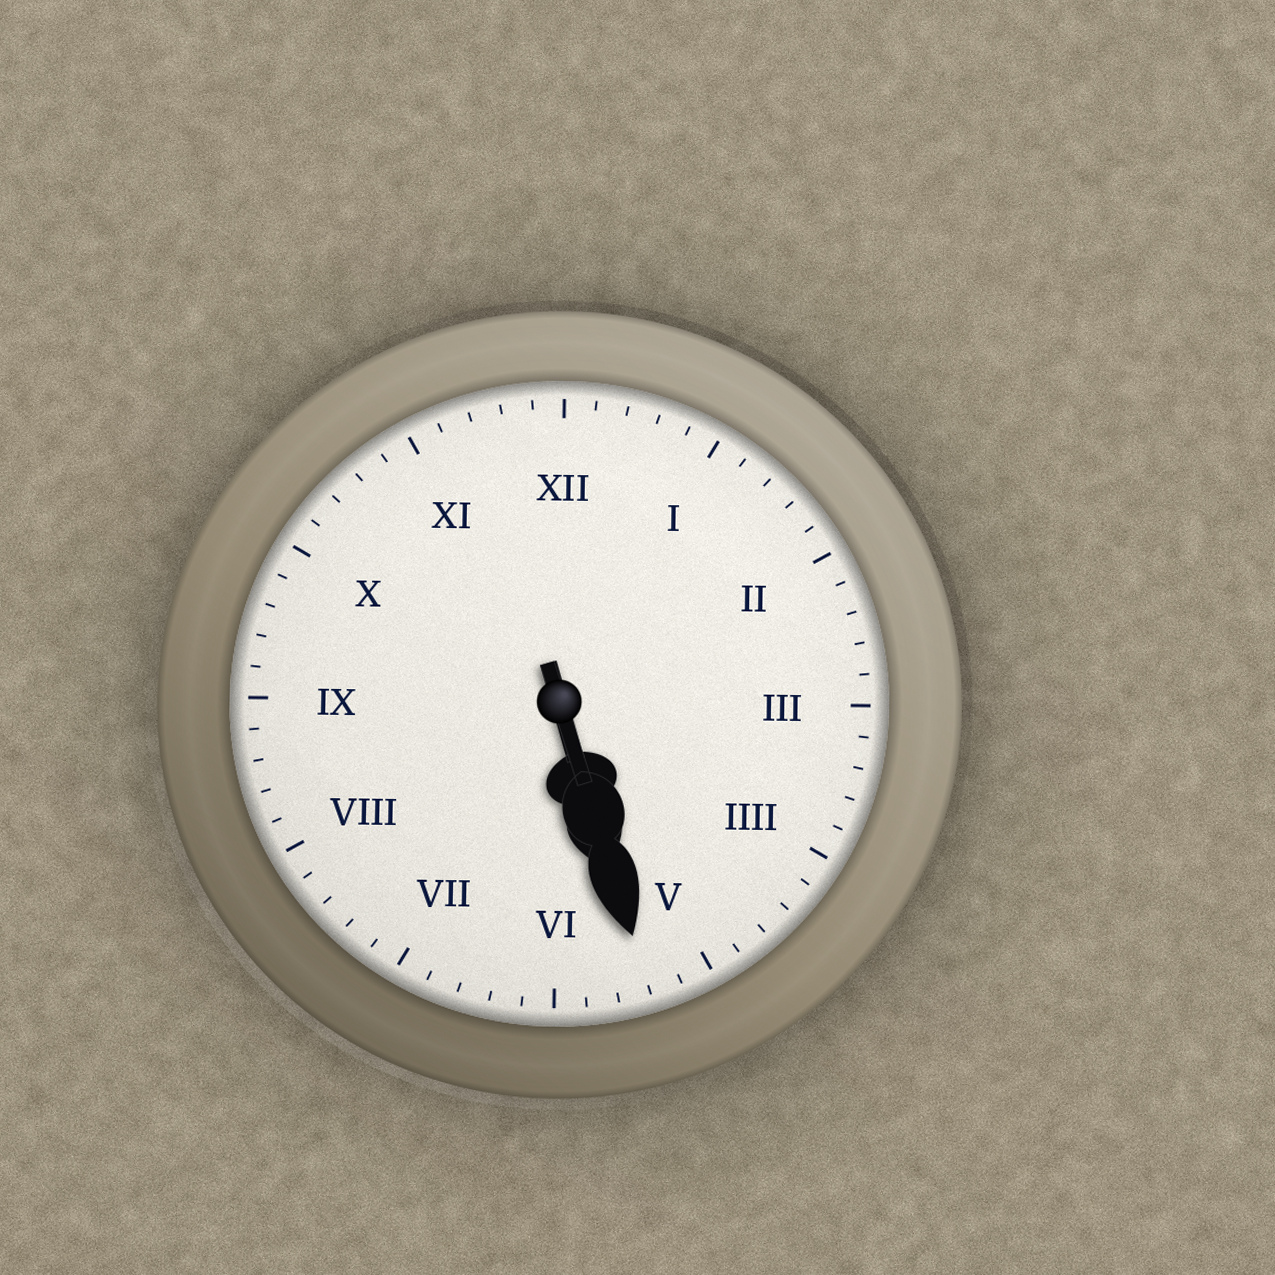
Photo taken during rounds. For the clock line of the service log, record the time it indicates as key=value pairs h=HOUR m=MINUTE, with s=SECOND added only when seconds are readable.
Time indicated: h=5 m=27
